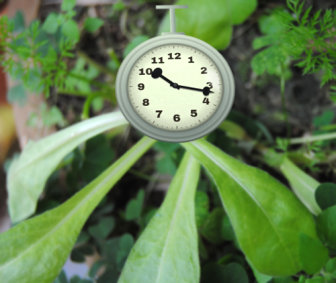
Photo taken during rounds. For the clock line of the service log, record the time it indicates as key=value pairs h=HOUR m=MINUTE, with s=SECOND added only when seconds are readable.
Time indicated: h=10 m=17
